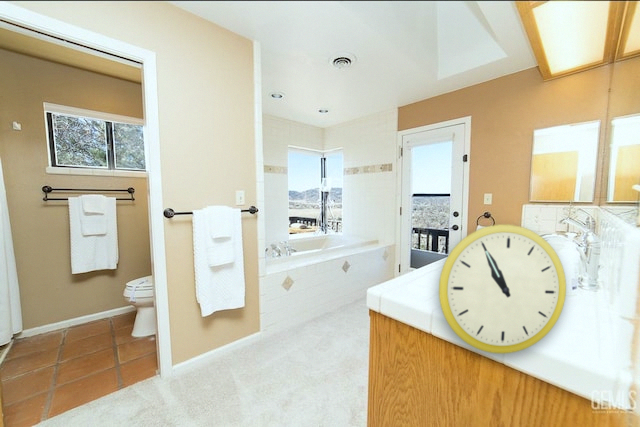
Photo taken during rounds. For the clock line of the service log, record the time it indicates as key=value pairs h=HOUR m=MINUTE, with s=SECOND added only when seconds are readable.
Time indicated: h=10 m=55
